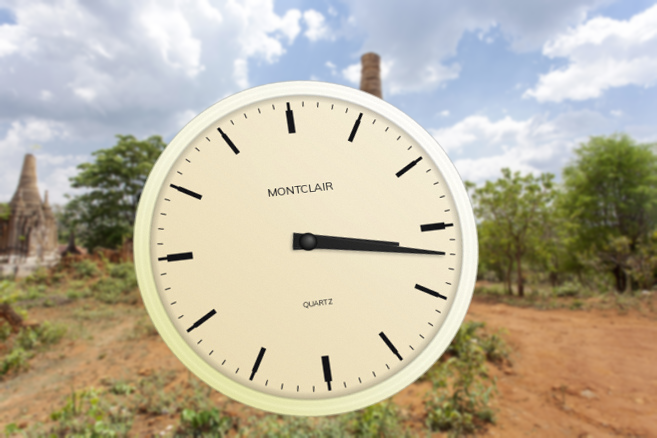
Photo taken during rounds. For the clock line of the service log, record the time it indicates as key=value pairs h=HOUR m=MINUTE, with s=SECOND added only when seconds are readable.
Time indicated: h=3 m=17
